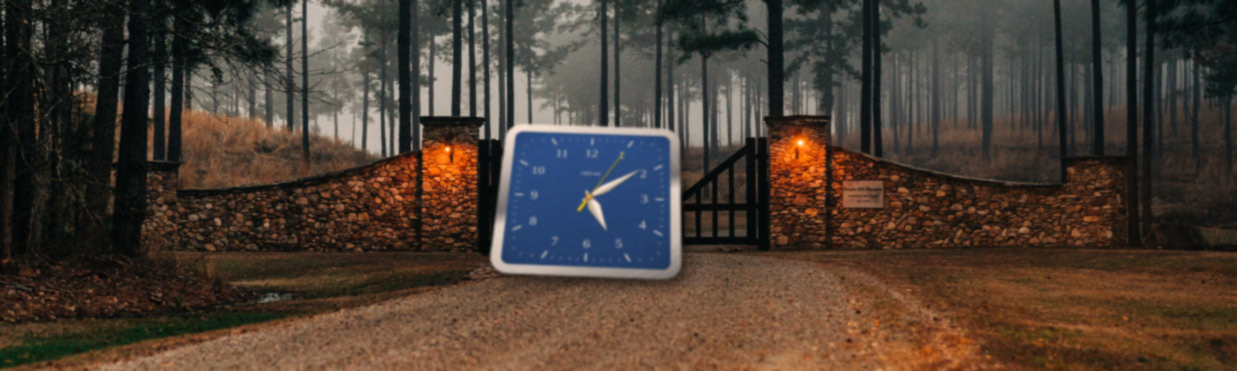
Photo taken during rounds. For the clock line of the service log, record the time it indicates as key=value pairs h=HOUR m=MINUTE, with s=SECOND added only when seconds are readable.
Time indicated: h=5 m=9 s=5
